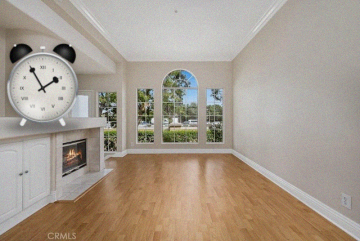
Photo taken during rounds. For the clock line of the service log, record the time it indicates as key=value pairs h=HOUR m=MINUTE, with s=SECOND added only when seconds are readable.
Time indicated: h=1 m=55
